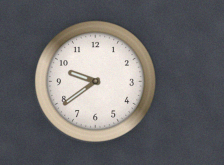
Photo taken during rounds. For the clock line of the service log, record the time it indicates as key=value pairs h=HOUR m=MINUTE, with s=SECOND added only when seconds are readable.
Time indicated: h=9 m=39
